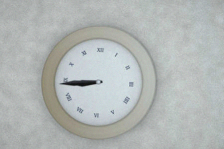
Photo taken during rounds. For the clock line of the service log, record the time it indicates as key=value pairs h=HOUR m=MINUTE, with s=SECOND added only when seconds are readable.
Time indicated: h=8 m=44
